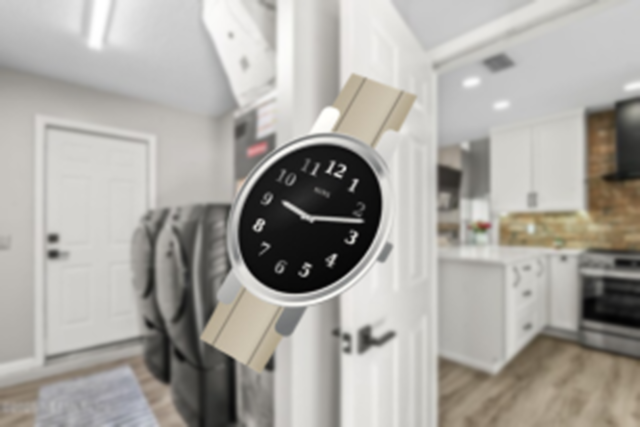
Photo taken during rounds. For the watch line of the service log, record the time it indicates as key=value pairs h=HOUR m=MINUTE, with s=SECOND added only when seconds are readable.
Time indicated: h=9 m=12
